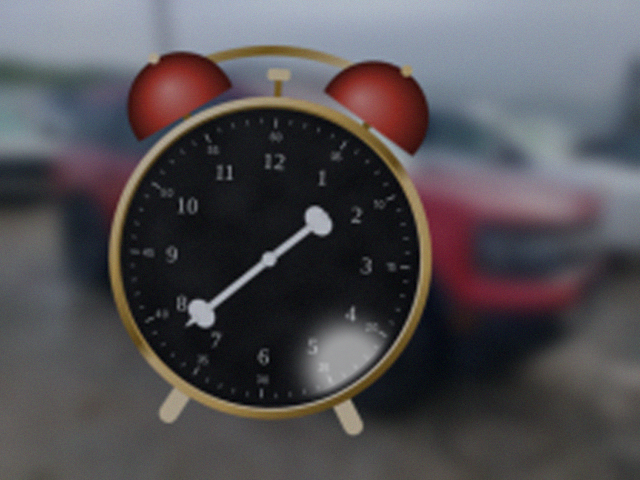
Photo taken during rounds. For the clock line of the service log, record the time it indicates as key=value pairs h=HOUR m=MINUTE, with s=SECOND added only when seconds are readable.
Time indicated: h=1 m=38
